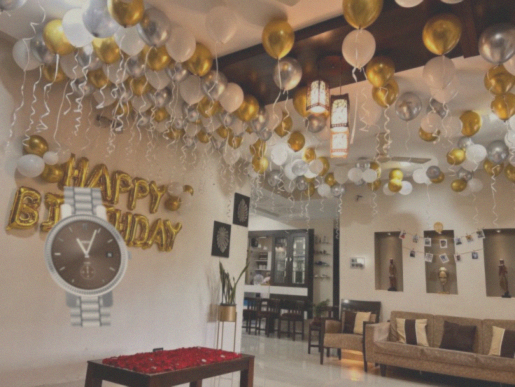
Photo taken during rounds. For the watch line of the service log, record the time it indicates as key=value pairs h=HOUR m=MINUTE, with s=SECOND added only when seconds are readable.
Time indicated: h=11 m=4
